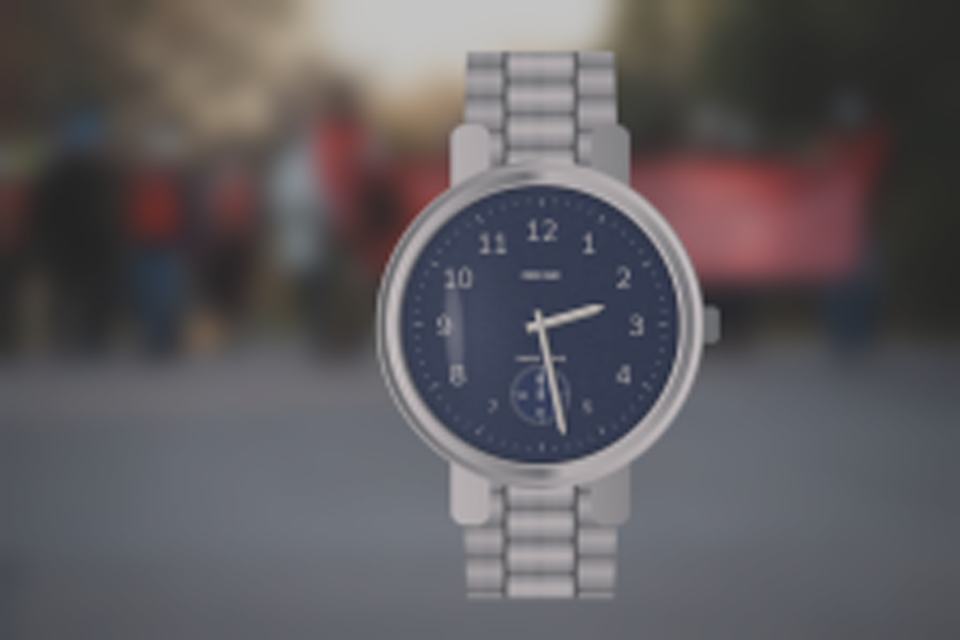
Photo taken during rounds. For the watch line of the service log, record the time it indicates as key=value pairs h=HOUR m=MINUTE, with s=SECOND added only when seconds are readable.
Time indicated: h=2 m=28
